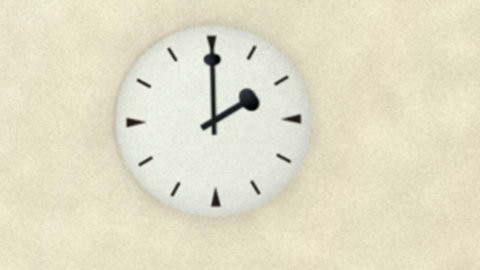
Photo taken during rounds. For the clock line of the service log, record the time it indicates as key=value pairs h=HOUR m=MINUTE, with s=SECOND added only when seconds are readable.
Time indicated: h=2 m=0
